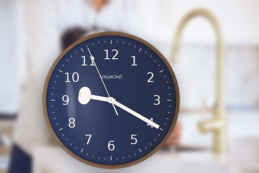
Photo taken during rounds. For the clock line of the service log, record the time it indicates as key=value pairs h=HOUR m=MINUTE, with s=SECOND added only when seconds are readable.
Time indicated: h=9 m=19 s=56
